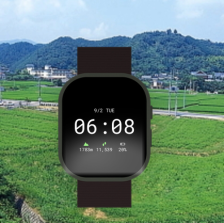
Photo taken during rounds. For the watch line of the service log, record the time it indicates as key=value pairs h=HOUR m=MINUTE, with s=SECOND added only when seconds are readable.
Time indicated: h=6 m=8
